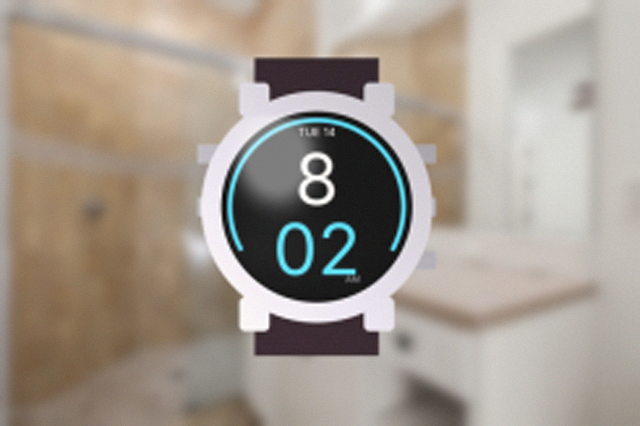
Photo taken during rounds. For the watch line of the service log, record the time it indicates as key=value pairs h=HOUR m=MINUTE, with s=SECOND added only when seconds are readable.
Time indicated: h=8 m=2
